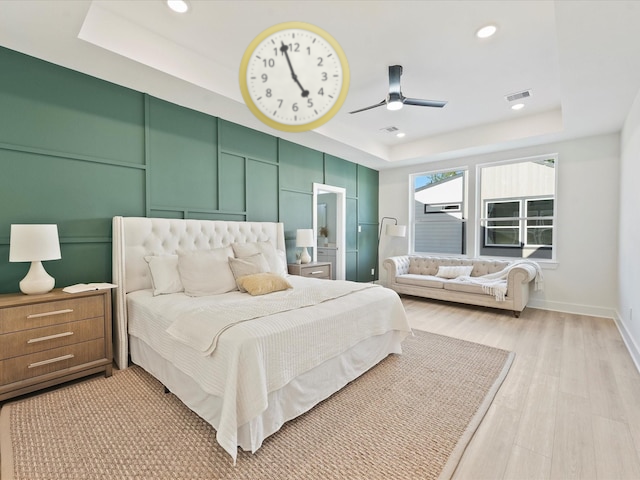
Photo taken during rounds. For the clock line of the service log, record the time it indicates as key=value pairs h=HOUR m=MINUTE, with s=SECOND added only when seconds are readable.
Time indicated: h=4 m=57
